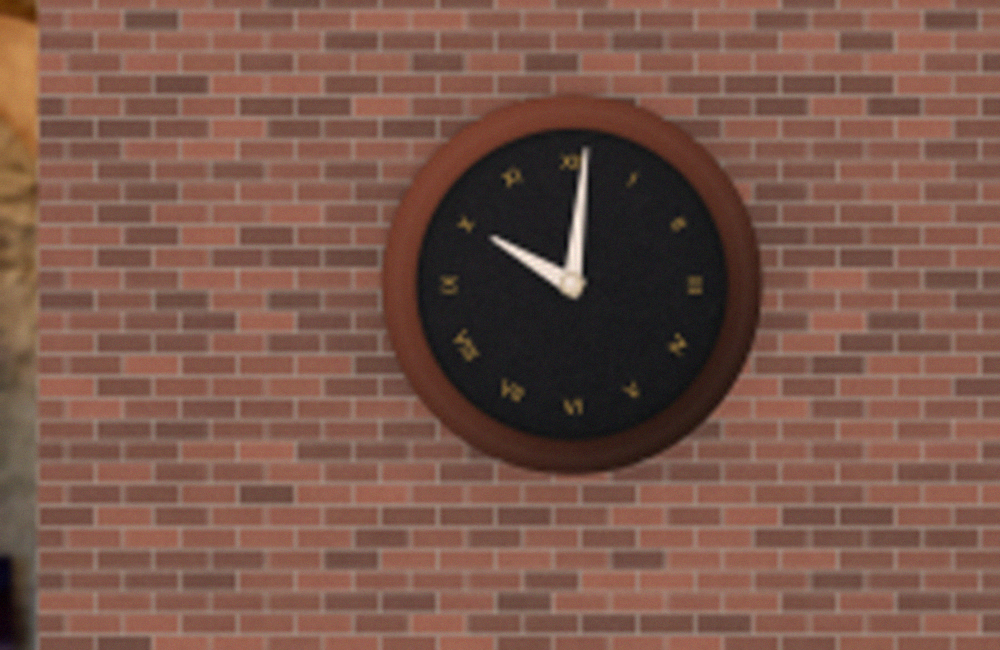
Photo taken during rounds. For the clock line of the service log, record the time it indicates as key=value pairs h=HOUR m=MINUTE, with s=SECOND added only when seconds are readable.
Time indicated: h=10 m=1
